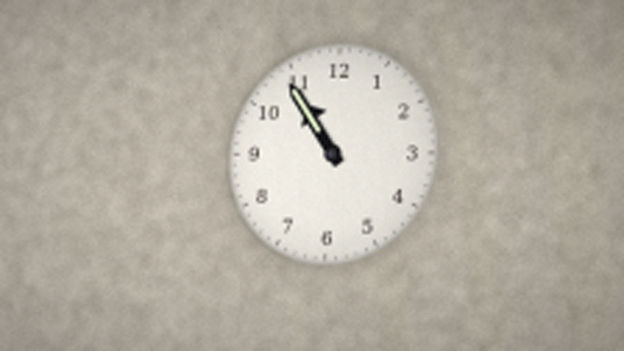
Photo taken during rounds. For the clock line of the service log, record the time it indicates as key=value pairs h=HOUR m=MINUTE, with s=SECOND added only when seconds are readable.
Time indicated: h=10 m=54
